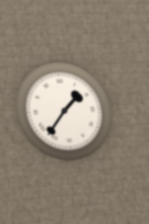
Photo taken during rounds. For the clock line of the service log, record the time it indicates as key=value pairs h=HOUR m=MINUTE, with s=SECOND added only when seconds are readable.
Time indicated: h=1 m=37
